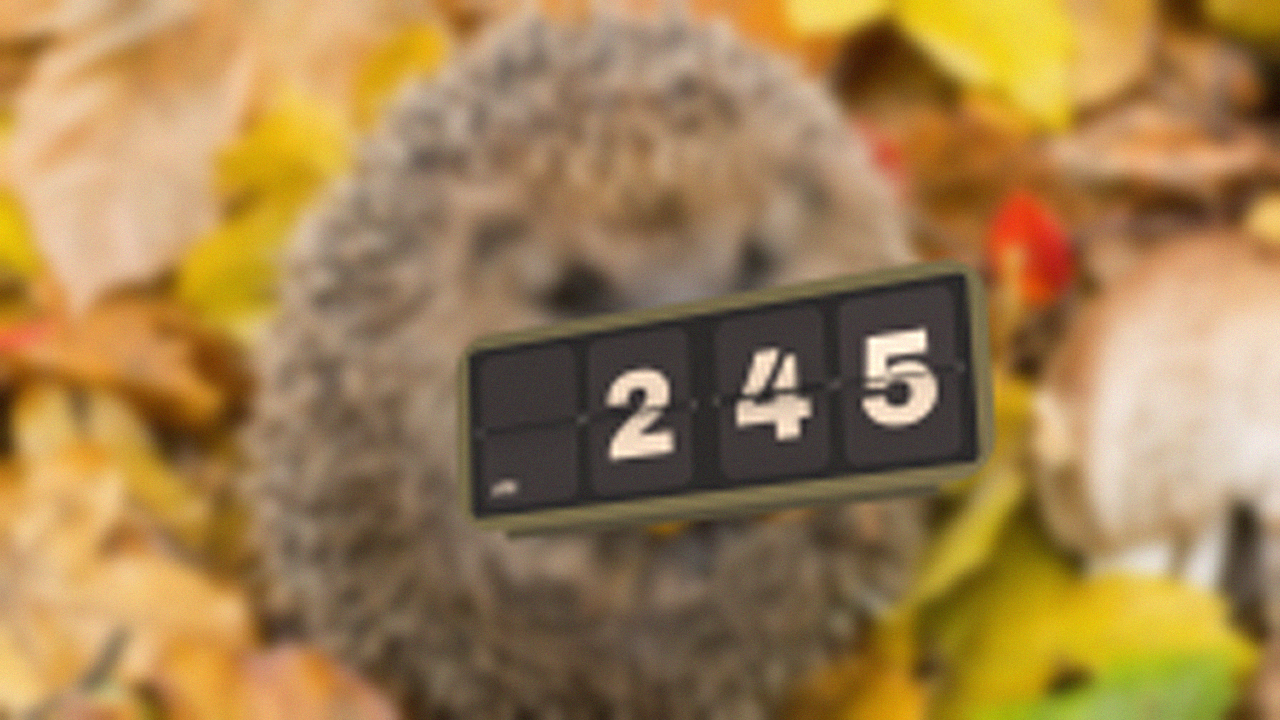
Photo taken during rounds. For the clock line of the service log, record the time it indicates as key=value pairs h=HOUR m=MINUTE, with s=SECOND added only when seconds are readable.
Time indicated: h=2 m=45
